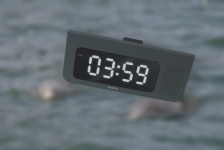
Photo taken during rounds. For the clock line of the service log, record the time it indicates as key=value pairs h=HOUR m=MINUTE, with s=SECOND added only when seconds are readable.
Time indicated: h=3 m=59
